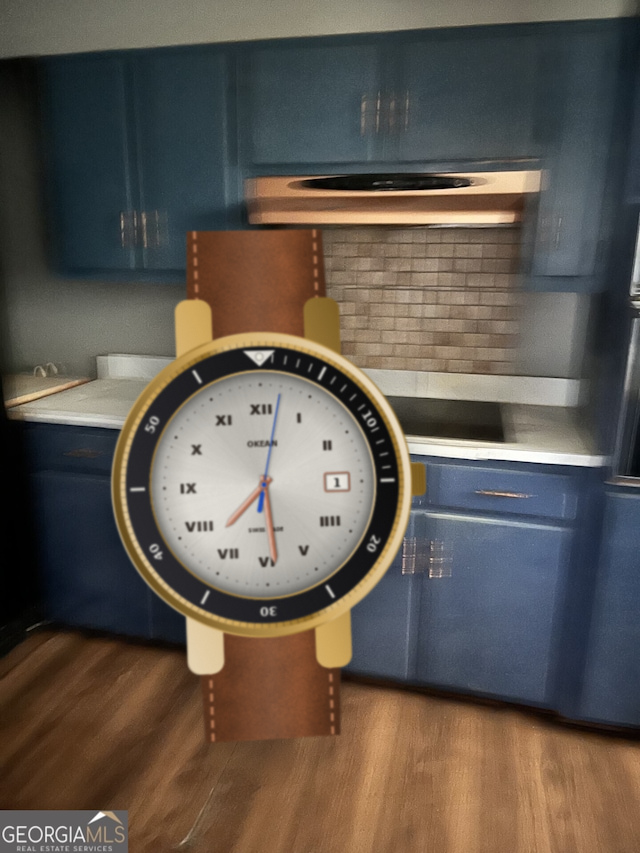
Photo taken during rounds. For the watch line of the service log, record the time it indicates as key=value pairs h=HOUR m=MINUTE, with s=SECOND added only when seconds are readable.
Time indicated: h=7 m=29 s=2
